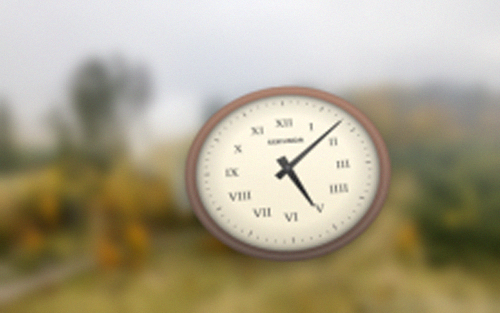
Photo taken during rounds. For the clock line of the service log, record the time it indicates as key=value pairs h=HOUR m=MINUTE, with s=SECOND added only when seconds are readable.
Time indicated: h=5 m=8
